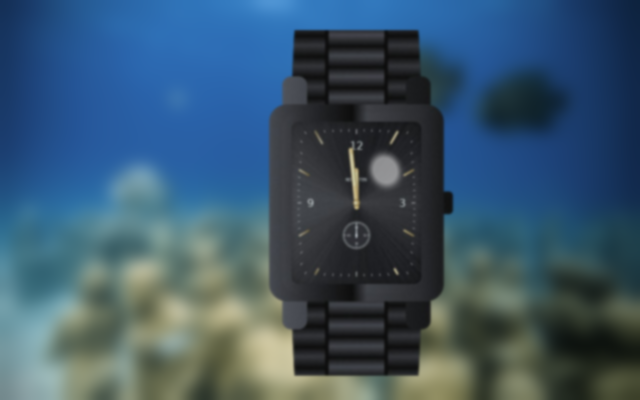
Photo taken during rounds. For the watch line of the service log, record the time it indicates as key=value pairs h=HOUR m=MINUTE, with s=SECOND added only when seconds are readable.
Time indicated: h=11 m=59
